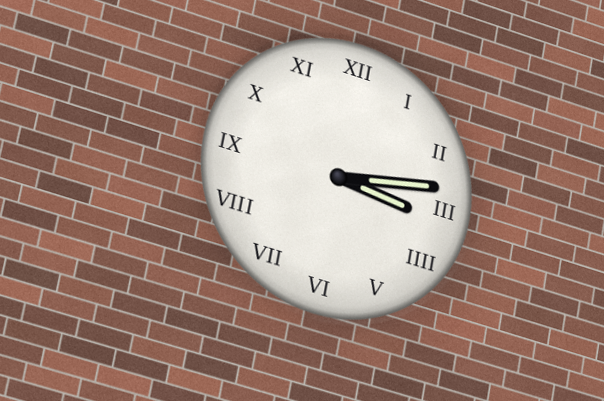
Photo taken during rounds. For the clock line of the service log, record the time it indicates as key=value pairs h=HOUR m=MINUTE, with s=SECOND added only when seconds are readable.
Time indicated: h=3 m=13
